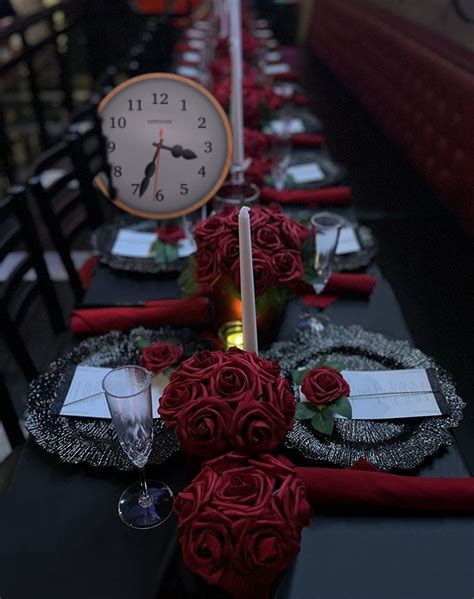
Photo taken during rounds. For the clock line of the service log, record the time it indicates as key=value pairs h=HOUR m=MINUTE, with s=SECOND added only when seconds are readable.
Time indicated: h=3 m=33 s=31
